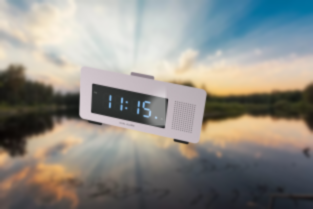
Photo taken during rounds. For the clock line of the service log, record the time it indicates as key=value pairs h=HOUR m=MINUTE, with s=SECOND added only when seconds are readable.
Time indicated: h=11 m=15
